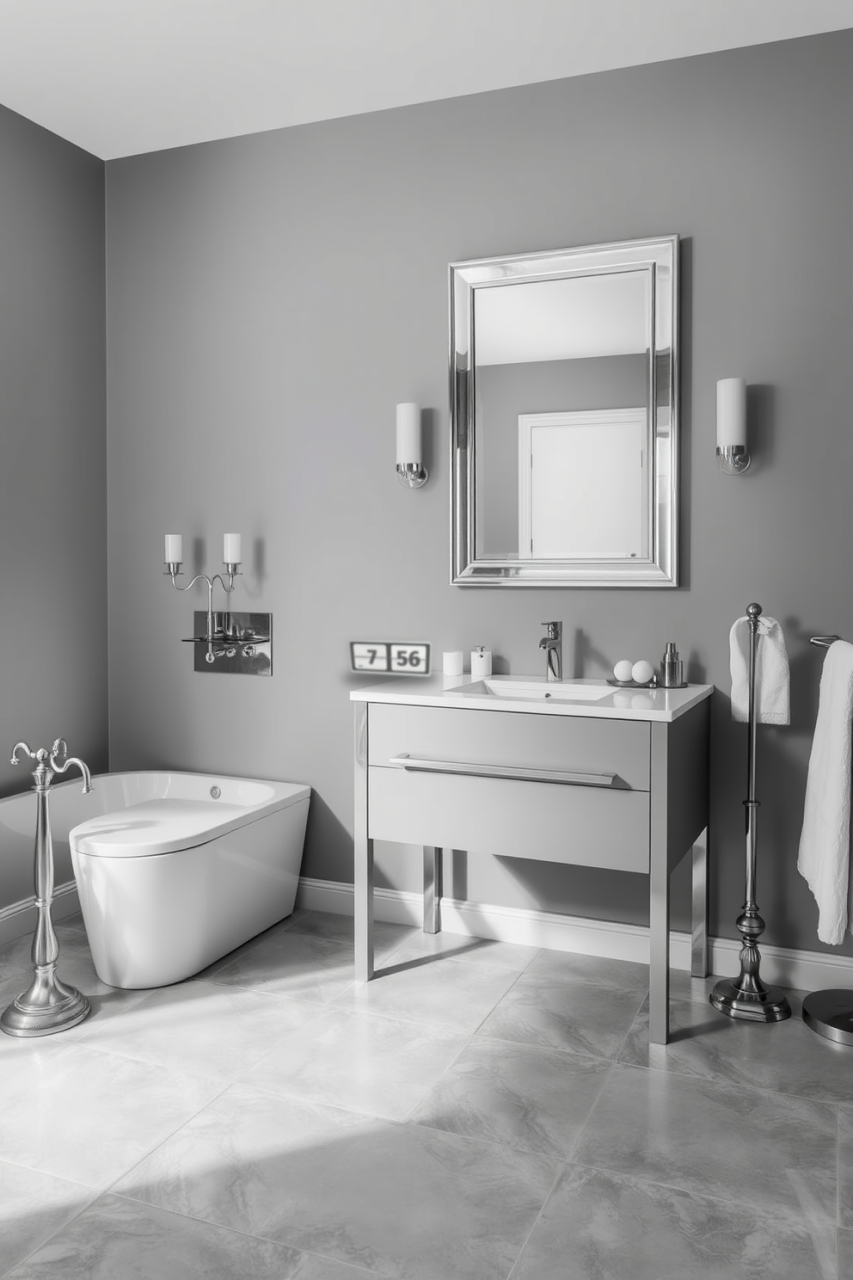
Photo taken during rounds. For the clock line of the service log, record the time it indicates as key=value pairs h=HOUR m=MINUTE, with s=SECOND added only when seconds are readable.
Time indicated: h=7 m=56
